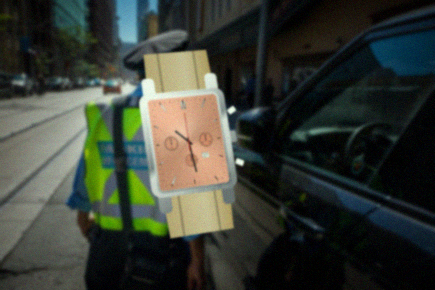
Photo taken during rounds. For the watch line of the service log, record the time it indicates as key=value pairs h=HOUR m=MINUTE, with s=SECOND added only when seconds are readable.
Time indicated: h=10 m=29
